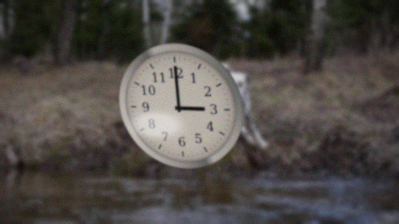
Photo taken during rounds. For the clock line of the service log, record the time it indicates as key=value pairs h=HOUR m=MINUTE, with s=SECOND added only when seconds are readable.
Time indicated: h=3 m=0
